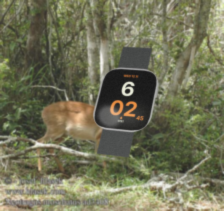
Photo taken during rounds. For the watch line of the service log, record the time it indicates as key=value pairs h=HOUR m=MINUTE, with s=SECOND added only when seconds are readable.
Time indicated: h=6 m=2
